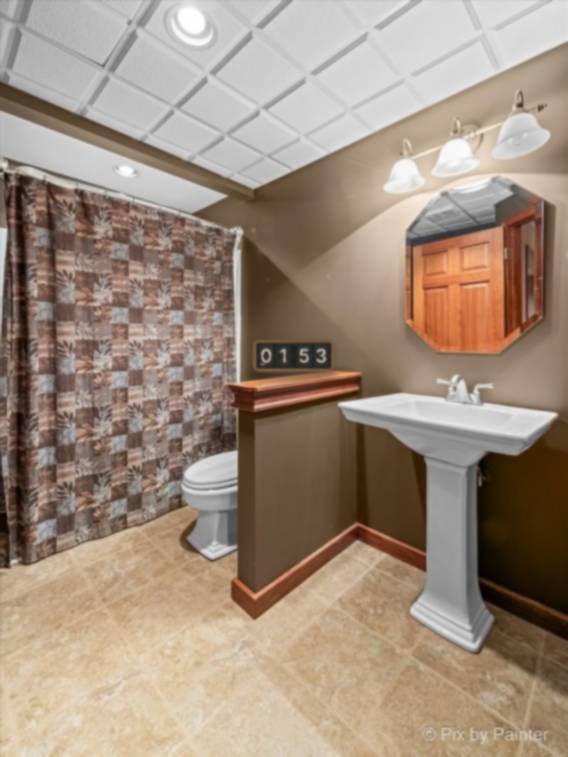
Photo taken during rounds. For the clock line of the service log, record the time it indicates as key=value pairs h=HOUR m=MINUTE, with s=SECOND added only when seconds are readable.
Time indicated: h=1 m=53
